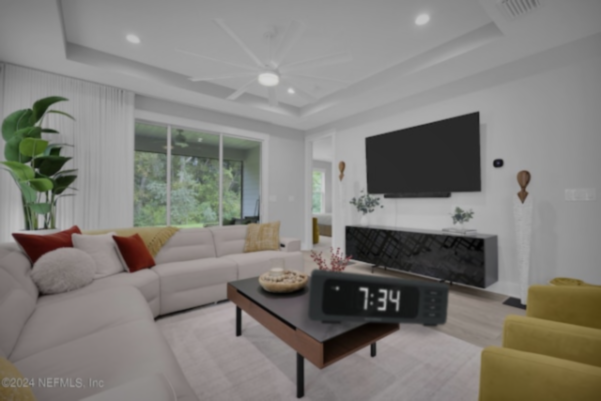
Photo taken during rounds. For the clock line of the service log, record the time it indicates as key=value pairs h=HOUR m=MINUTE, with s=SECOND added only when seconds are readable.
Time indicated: h=7 m=34
